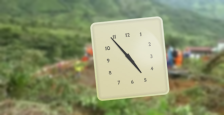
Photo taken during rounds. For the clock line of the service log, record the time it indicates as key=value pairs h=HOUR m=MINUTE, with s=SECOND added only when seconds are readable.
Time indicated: h=4 m=54
